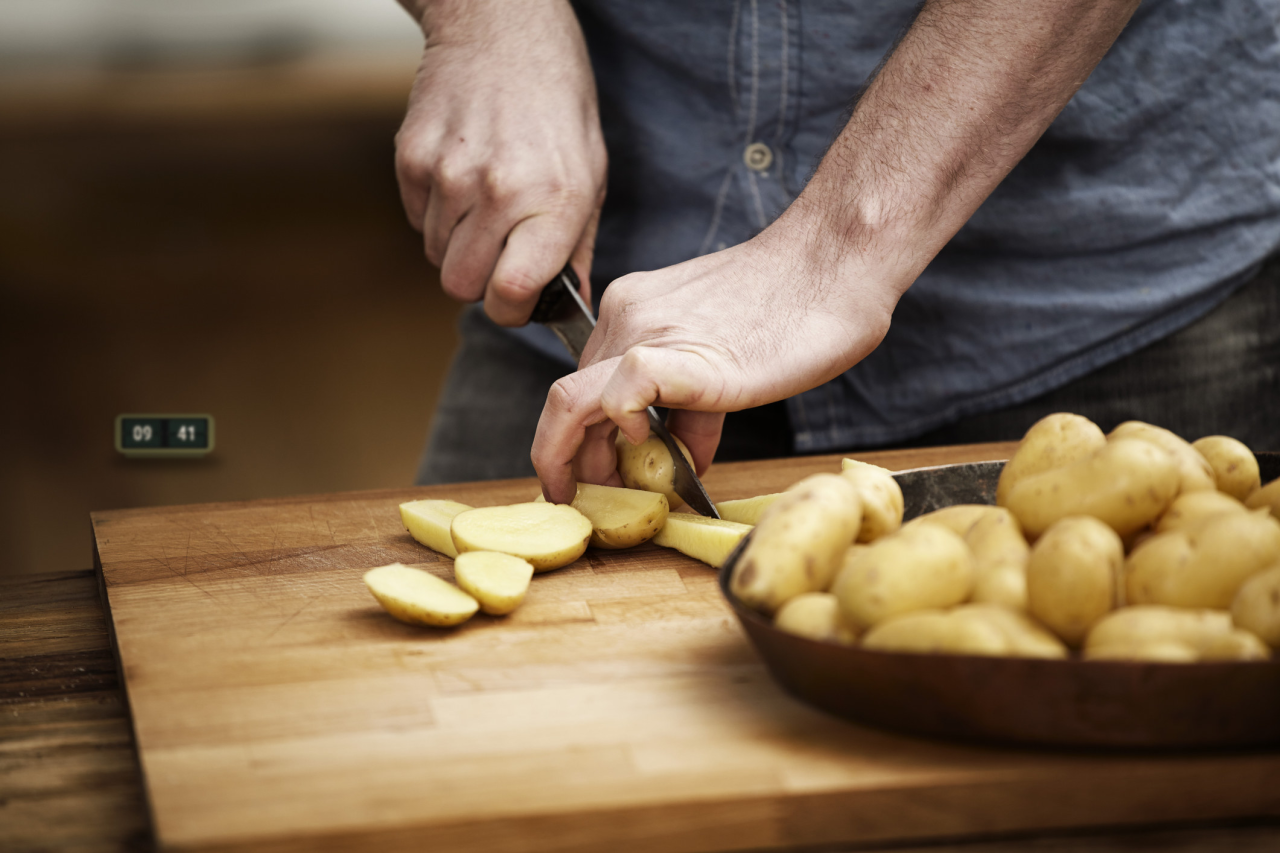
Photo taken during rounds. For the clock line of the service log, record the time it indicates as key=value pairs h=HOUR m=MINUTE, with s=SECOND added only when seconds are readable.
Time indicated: h=9 m=41
